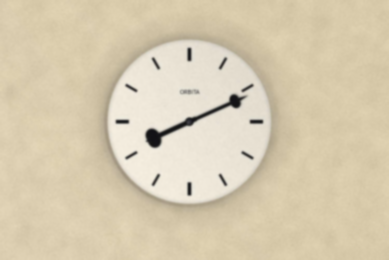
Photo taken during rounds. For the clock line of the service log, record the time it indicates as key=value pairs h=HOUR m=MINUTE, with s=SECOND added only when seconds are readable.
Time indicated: h=8 m=11
